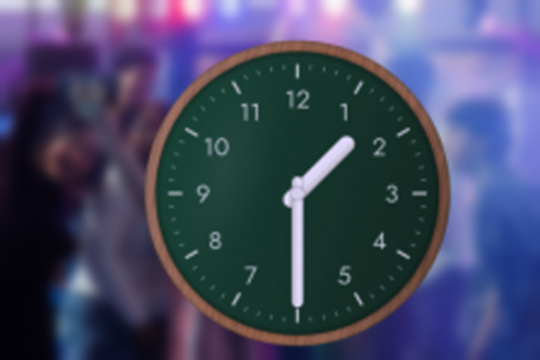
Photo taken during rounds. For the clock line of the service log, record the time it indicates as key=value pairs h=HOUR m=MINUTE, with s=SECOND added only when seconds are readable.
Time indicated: h=1 m=30
